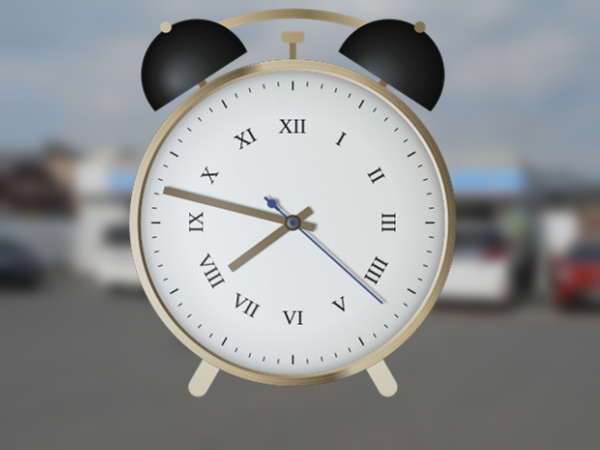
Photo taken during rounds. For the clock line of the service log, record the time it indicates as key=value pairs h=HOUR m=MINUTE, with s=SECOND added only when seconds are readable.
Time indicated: h=7 m=47 s=22
